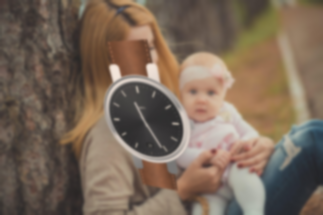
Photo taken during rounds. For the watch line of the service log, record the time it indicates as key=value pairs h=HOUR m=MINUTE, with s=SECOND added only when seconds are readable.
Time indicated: h=11 m=26
